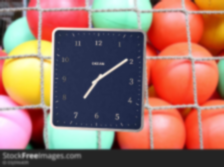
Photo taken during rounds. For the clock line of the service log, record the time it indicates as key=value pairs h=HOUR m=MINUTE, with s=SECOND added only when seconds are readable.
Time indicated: h=7 m=9
